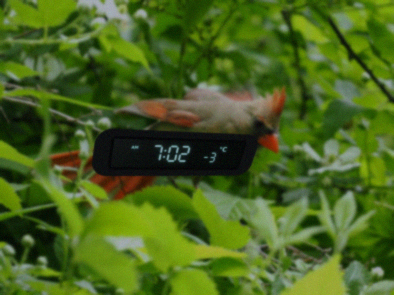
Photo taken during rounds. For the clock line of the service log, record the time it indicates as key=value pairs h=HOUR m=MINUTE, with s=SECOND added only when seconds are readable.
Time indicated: h=7 m=2
